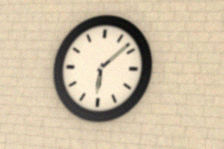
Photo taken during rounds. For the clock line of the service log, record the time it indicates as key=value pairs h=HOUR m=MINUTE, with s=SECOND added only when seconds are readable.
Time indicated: h=6 m=8
